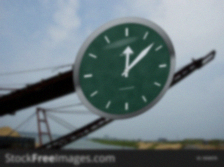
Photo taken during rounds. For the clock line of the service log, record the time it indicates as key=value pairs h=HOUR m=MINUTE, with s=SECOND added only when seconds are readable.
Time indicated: h=12 m=8
